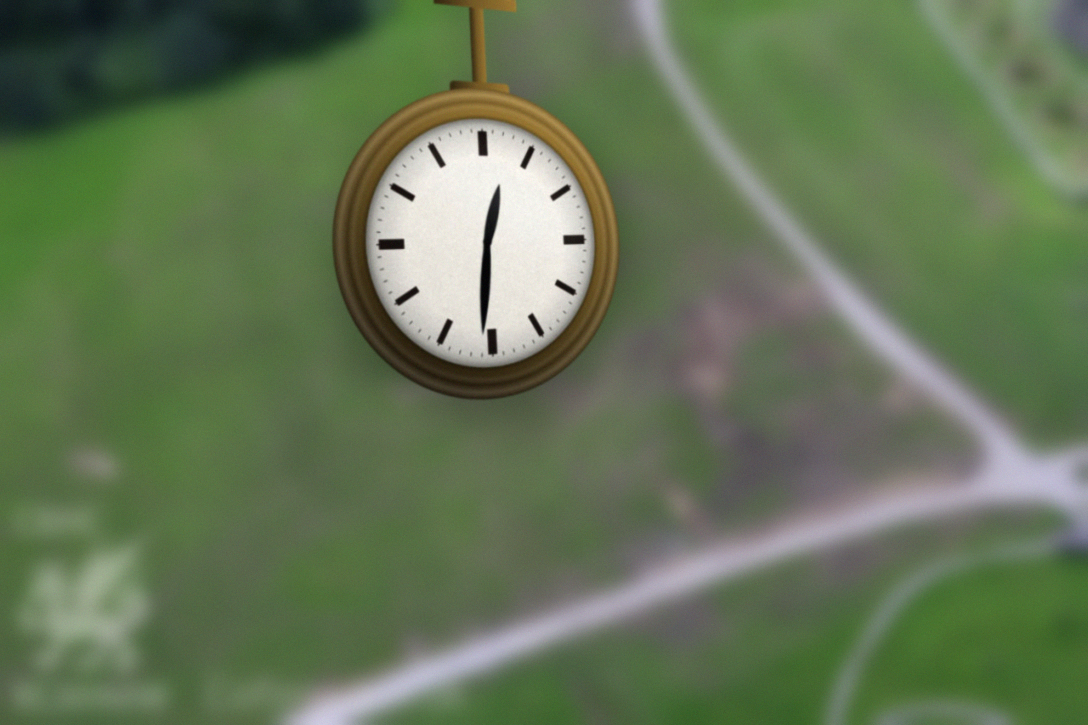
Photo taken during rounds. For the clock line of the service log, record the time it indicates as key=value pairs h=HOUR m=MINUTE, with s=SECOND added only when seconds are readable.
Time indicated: h=12 m=31
